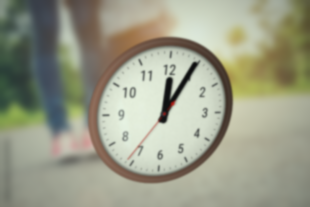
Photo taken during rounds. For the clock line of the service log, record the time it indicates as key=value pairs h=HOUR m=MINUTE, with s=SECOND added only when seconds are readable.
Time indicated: h=12 m=4 s=36
